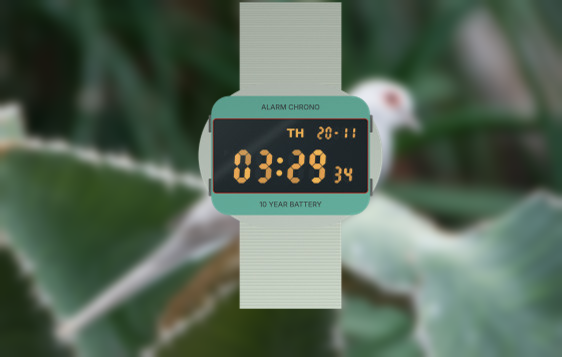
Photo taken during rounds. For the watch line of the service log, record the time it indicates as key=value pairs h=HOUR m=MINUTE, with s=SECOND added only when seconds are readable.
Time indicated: h=3 m=29 s=34
